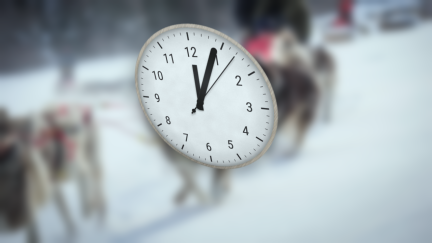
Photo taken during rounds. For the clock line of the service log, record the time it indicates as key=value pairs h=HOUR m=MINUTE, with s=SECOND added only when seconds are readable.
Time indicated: h=12 m=4 s=7
